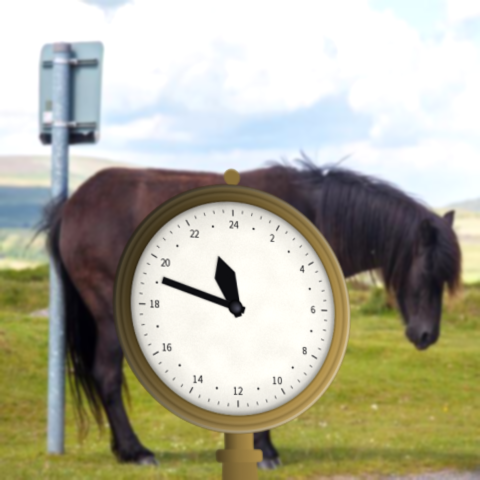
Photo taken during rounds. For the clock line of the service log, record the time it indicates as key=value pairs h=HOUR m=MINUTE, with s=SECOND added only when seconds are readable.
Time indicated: h=22 m=48
